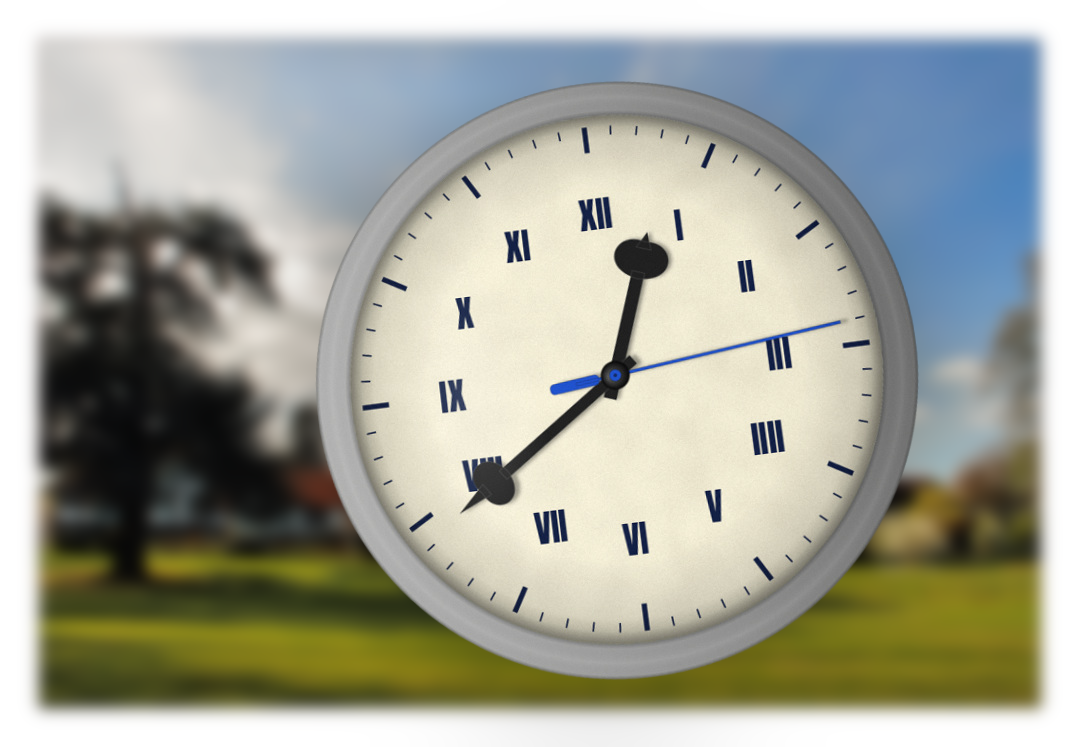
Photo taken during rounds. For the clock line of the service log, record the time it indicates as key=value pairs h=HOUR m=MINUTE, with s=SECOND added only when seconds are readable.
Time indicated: h=12 m=39 s=14
